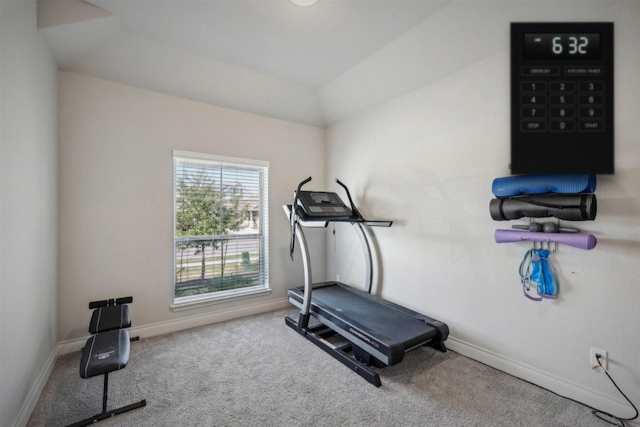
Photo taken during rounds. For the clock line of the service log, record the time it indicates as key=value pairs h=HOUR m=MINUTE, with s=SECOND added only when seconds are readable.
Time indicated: h=6 m=32
